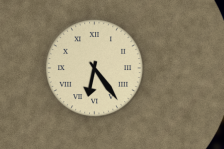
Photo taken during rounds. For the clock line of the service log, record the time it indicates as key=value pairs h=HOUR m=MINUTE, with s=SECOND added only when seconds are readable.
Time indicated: h=6 m=24
